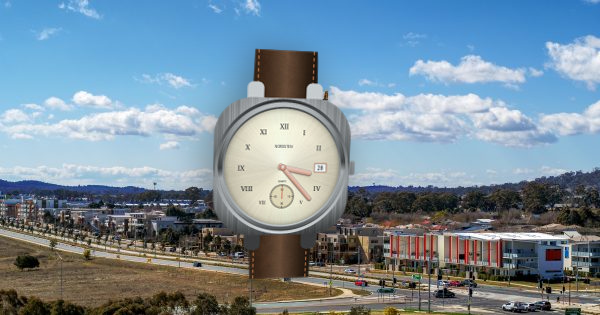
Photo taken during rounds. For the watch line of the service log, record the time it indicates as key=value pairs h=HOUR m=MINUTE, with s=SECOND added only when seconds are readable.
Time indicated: h=3 m=23
